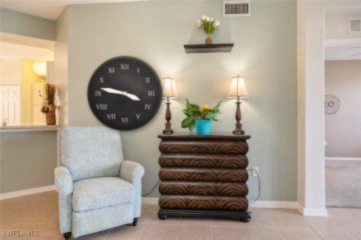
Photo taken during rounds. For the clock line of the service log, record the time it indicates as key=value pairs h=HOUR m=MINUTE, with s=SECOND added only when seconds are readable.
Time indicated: h=3 m=47
